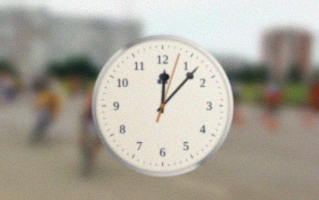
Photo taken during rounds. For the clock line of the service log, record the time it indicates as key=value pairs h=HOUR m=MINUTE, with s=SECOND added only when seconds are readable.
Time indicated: h=12 m=7 s=3
